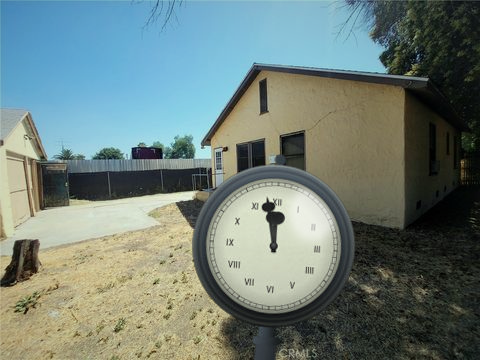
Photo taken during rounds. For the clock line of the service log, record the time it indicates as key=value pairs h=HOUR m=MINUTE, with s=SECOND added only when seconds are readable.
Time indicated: h=11 m=58
